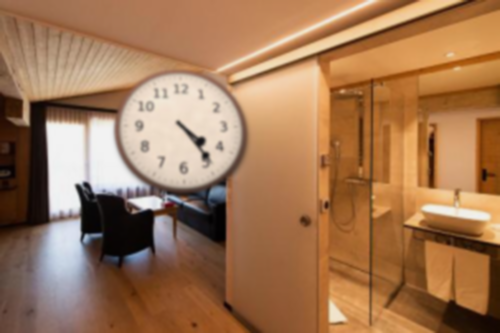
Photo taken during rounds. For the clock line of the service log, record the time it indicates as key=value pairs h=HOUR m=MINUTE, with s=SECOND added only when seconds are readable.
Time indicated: h=4 m=24
